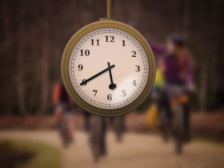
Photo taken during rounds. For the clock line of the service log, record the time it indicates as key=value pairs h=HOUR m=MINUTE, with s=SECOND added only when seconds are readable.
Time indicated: h=5 m=40
